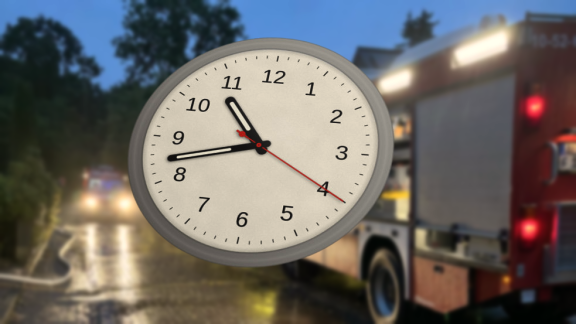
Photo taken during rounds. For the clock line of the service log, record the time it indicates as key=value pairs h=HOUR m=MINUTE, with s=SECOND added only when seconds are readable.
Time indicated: h=10 m=42 s=20
